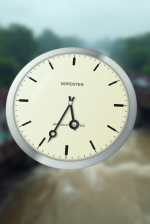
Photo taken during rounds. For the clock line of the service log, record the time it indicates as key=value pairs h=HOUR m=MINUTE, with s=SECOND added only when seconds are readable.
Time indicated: h=5 m=34
